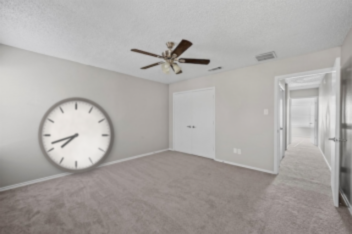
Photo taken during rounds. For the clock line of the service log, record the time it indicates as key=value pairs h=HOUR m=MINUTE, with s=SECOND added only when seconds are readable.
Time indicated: h=7 m=42
